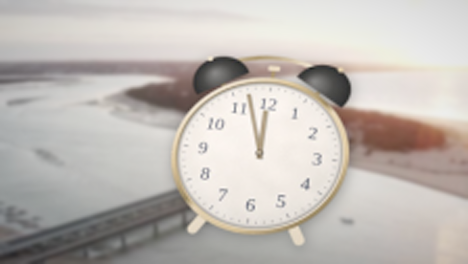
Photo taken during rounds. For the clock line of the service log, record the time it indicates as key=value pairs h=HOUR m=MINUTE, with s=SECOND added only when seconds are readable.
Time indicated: h=11 m=57
